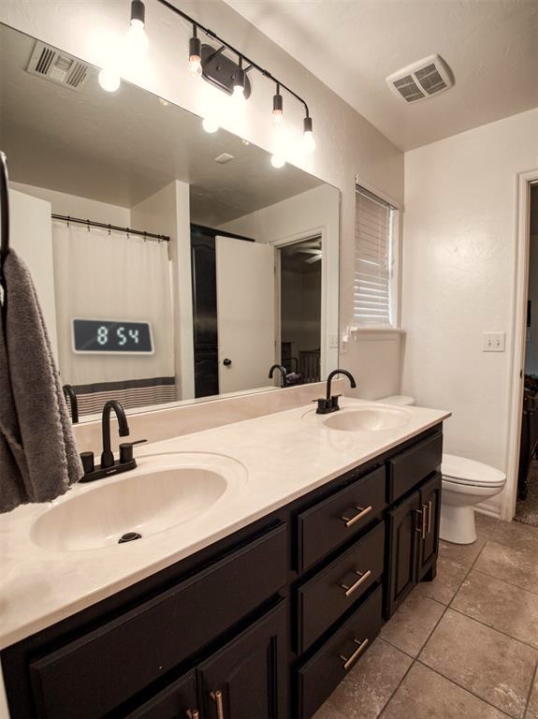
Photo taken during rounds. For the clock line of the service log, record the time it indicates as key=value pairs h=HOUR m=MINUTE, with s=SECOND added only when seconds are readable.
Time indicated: h=8 m=54
